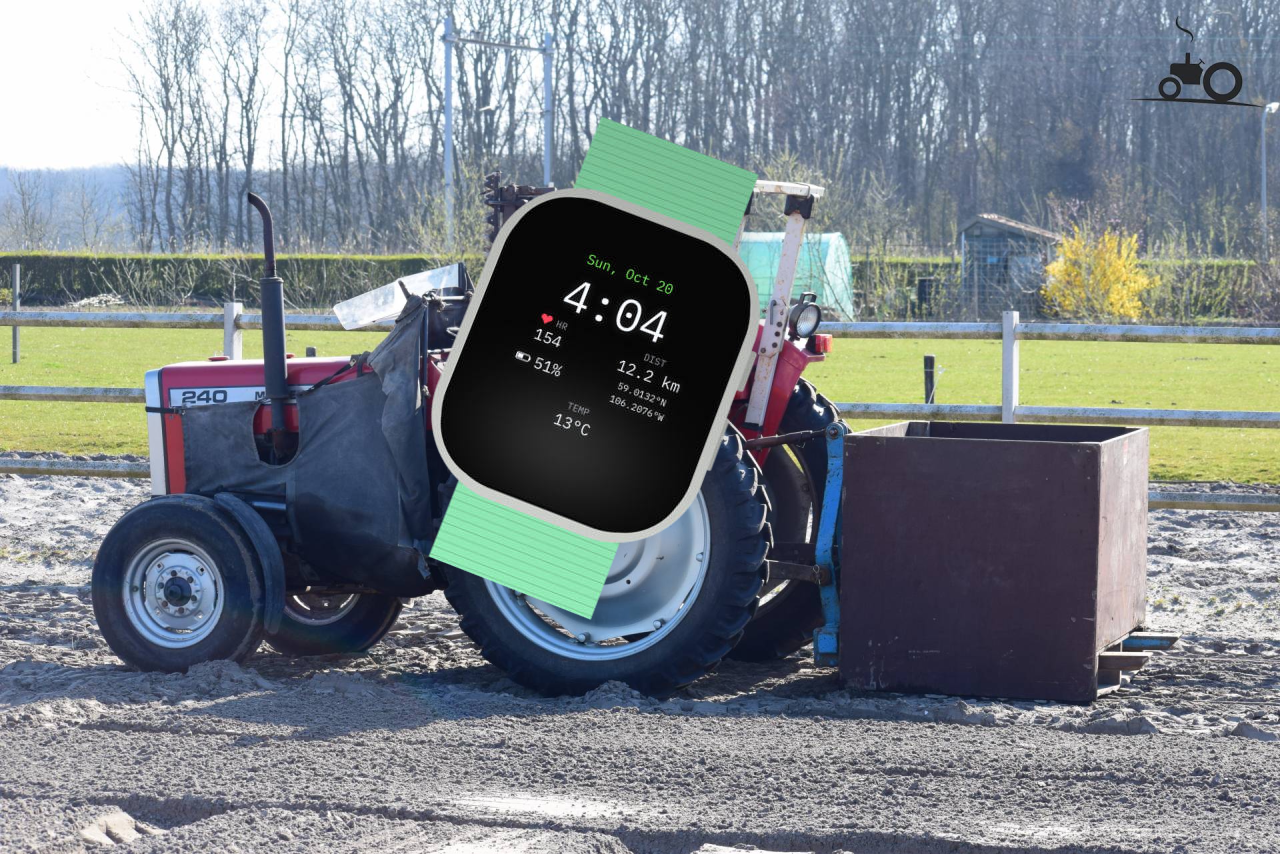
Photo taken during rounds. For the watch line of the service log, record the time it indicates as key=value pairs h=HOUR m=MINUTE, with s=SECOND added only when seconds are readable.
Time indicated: h=4 m=4
